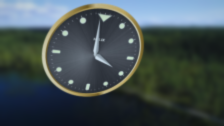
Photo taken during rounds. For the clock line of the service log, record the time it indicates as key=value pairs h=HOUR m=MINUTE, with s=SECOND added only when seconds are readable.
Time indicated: h=3 m=59
